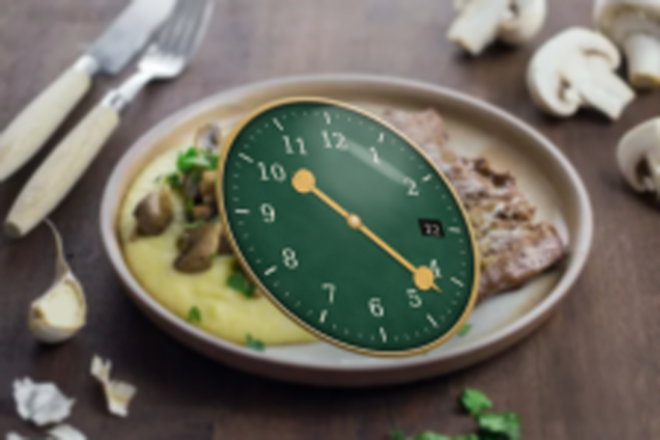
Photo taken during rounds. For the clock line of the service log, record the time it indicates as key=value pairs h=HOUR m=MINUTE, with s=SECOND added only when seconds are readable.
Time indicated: h=10 m=22
